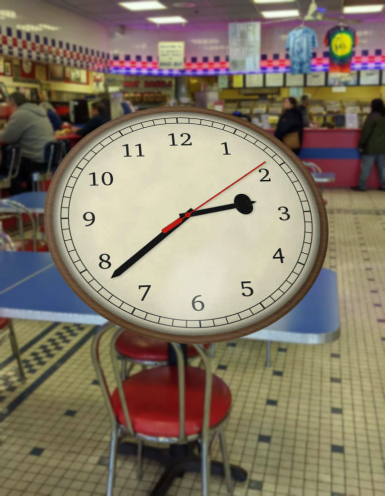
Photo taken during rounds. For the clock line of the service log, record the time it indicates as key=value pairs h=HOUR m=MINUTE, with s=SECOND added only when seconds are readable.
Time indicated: h=2 m=38 s=9
